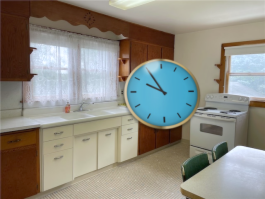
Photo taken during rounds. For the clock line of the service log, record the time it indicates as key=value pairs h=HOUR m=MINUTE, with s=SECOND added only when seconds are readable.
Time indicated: h=9 m=55
